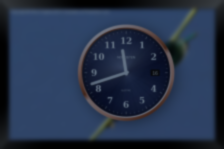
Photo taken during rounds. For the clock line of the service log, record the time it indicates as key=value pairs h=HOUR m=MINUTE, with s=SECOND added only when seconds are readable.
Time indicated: h=11 m=42
